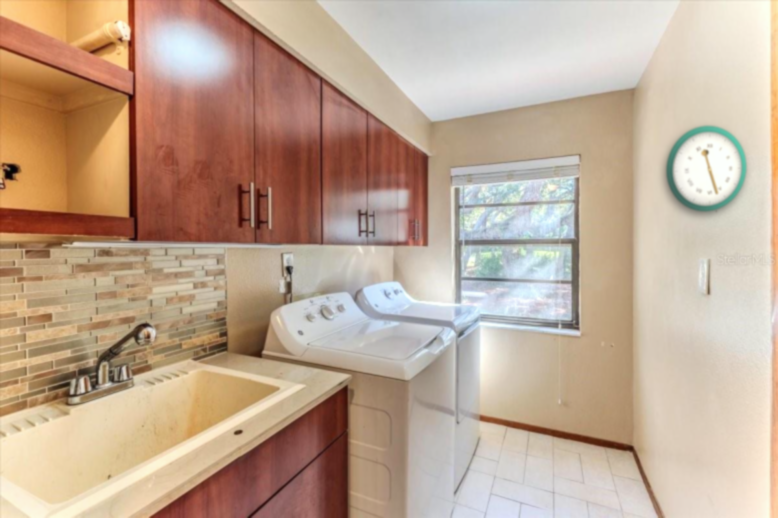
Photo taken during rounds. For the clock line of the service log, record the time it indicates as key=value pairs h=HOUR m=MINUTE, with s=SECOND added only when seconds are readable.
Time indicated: h=11 m=27
